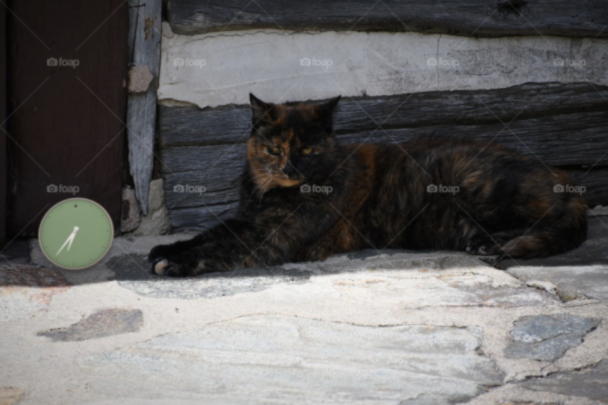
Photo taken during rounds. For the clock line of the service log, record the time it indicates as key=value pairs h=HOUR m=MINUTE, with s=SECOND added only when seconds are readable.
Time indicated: h=6 m=36
